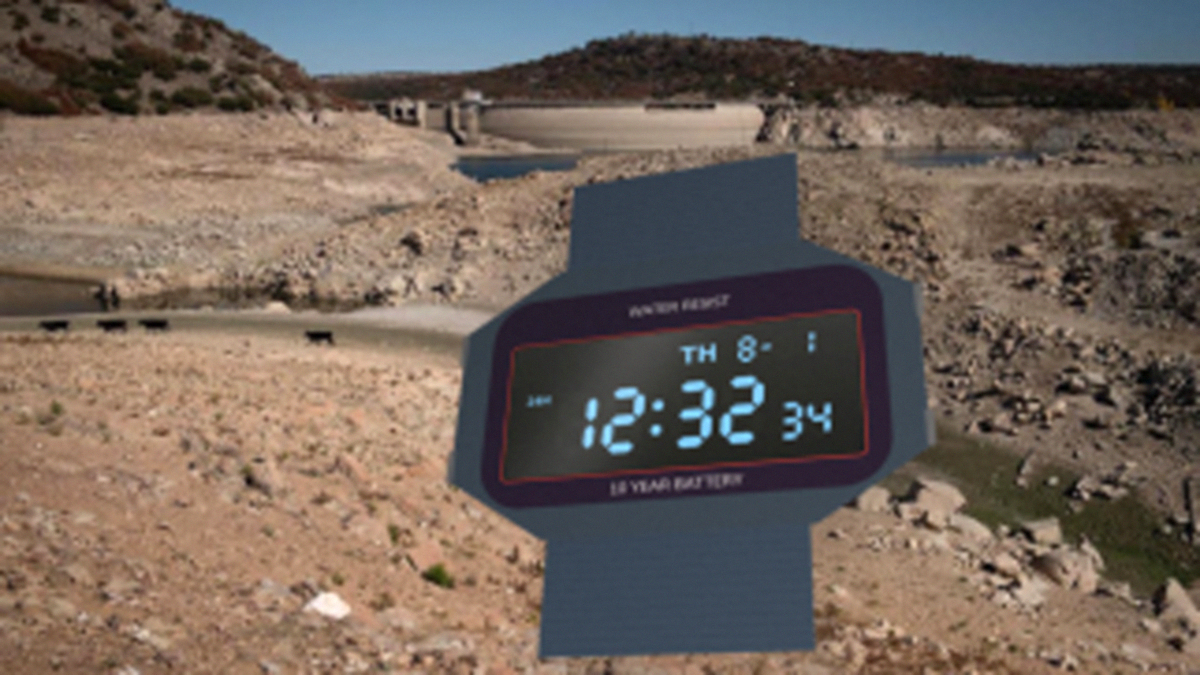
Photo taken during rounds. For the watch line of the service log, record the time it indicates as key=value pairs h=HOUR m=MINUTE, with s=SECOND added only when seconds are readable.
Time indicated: h=12 m=32 s=34
